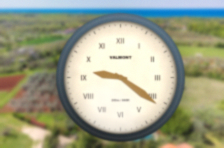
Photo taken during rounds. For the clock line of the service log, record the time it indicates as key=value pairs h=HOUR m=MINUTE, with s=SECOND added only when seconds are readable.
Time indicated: h=9 m=21
